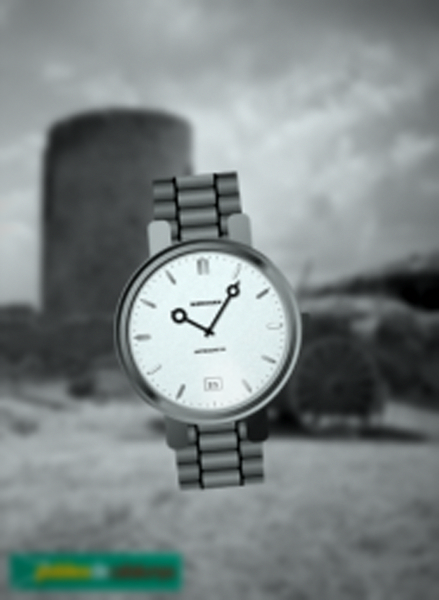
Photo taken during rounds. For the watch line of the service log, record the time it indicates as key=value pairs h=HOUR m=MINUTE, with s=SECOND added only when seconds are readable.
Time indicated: h=10 m=6
